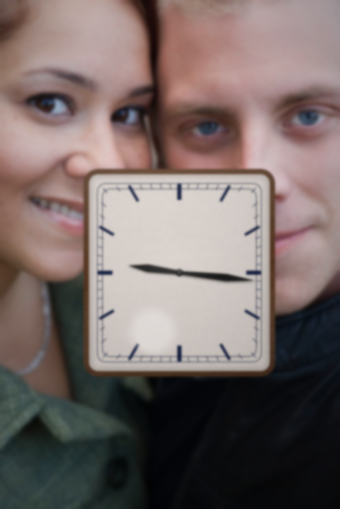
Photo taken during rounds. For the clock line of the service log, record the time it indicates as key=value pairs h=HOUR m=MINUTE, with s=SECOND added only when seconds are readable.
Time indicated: h=9 m=16
